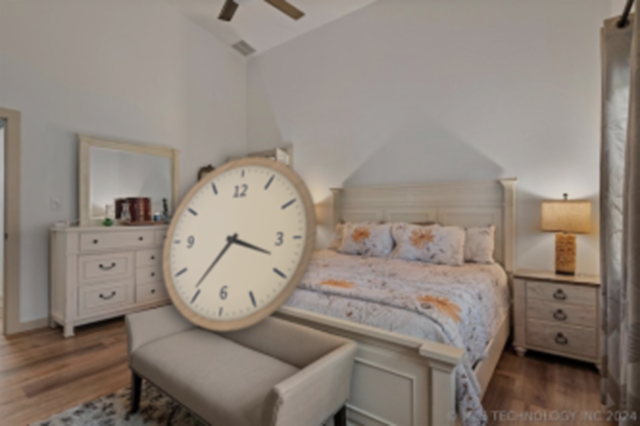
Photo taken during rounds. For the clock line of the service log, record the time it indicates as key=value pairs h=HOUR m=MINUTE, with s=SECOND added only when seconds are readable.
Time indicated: h=3 m=36
